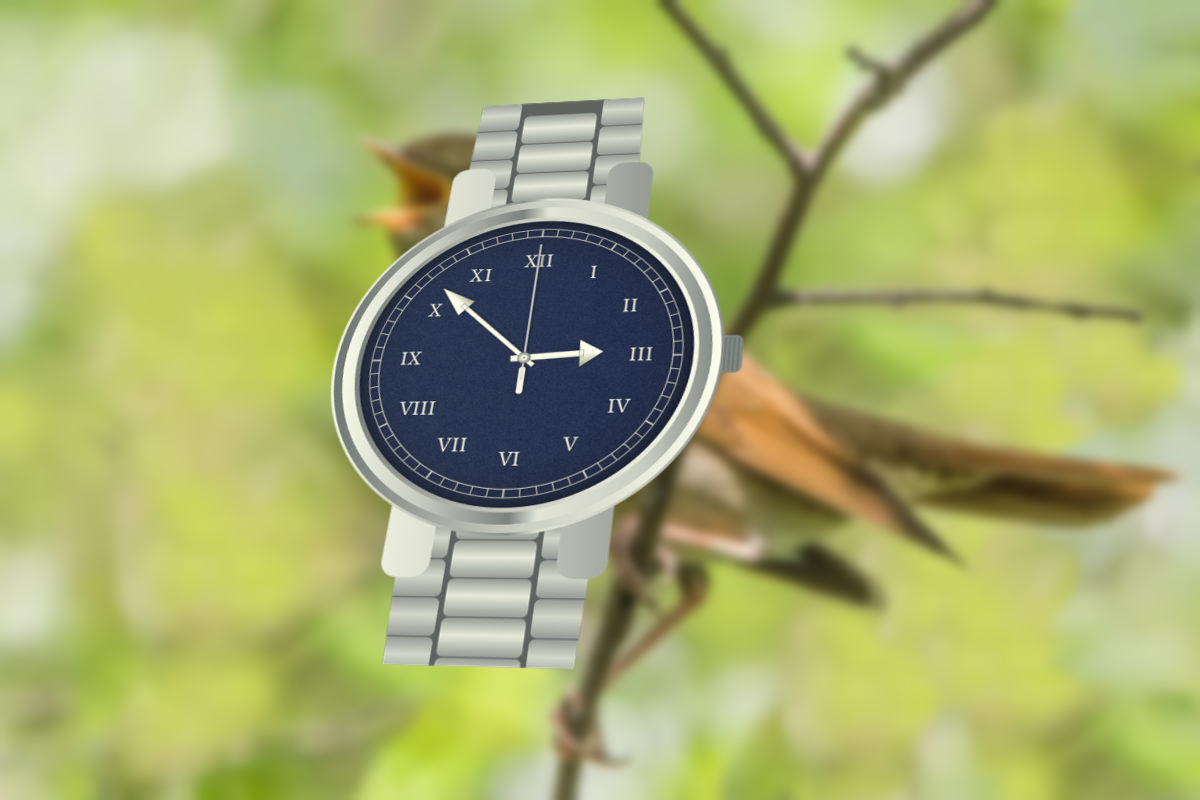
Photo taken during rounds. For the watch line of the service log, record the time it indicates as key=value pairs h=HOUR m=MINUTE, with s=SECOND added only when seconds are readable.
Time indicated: h=2 m=52 s=0
